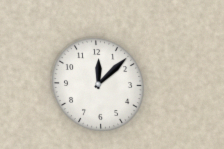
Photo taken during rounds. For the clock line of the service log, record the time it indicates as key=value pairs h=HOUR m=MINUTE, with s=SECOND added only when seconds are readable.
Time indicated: h=12 m=8
